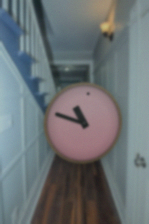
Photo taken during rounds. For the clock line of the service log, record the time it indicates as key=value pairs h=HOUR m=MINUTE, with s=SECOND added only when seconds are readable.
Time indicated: h=10 m=47
